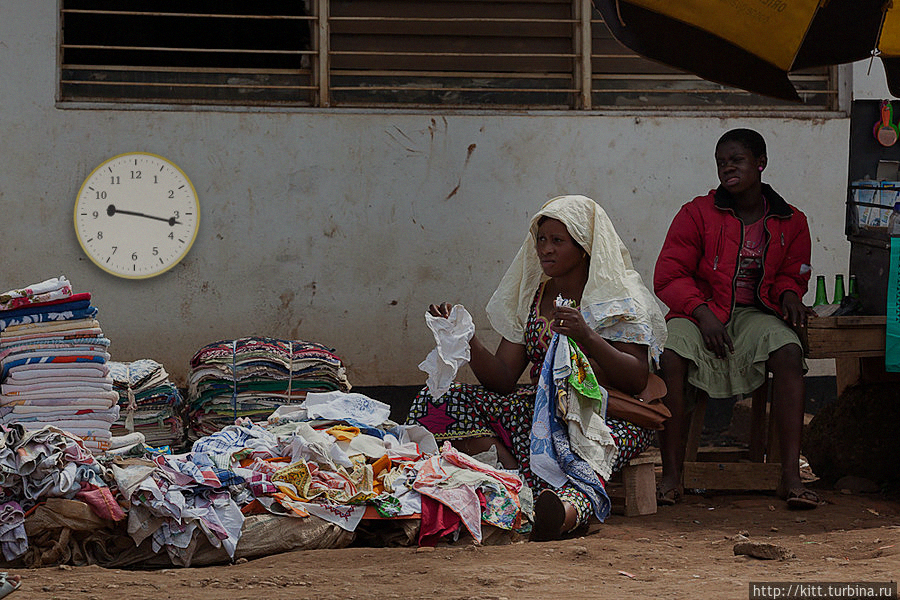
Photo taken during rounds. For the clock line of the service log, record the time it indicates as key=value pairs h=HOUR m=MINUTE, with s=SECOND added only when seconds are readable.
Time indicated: h=9 m=17
